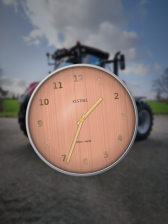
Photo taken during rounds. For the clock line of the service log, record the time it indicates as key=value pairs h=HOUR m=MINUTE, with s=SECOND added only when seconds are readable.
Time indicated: h=1 m=34
